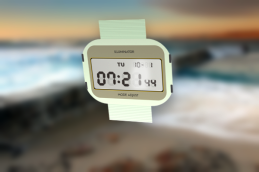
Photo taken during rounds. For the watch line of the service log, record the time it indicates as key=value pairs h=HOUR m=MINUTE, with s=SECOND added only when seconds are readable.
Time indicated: h=7 m=21 s=44
